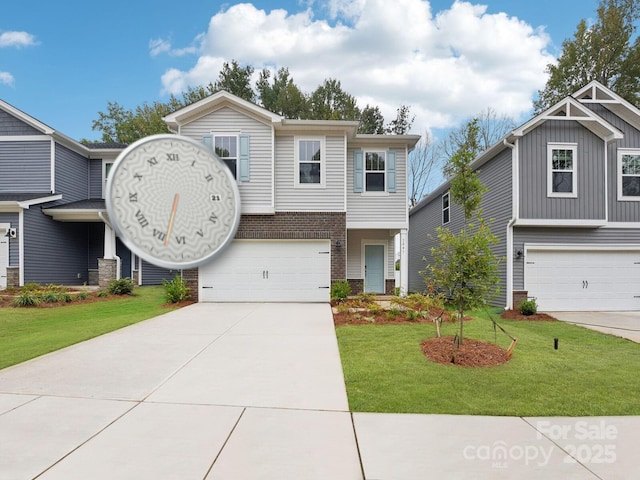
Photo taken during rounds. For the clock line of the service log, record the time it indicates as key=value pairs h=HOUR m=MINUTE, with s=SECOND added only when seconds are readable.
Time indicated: h=6 m=33
